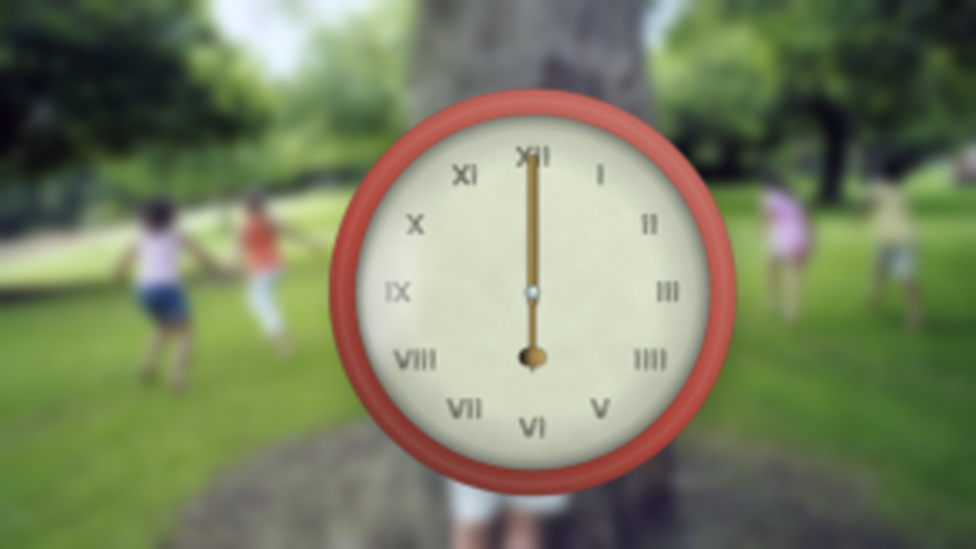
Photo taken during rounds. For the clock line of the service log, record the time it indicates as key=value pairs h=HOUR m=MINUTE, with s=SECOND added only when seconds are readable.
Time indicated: h=6 m=0
